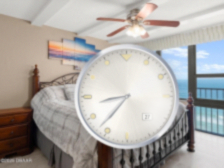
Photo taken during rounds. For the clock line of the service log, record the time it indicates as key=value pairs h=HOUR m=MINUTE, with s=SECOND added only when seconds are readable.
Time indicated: h=8 m=37
